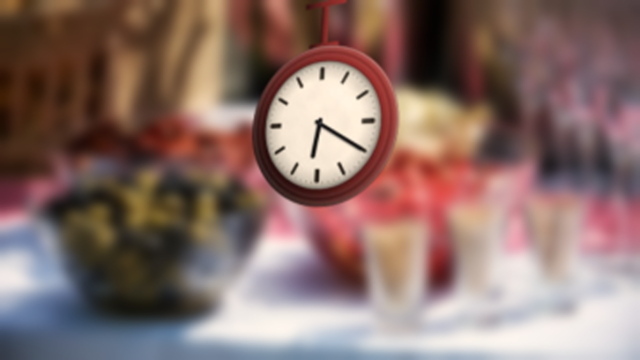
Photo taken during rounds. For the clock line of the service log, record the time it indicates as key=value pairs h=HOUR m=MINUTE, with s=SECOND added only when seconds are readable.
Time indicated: h=6 m=20
